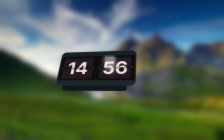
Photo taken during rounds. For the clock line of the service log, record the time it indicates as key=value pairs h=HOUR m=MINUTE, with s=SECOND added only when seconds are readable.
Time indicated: h=14 m=56
